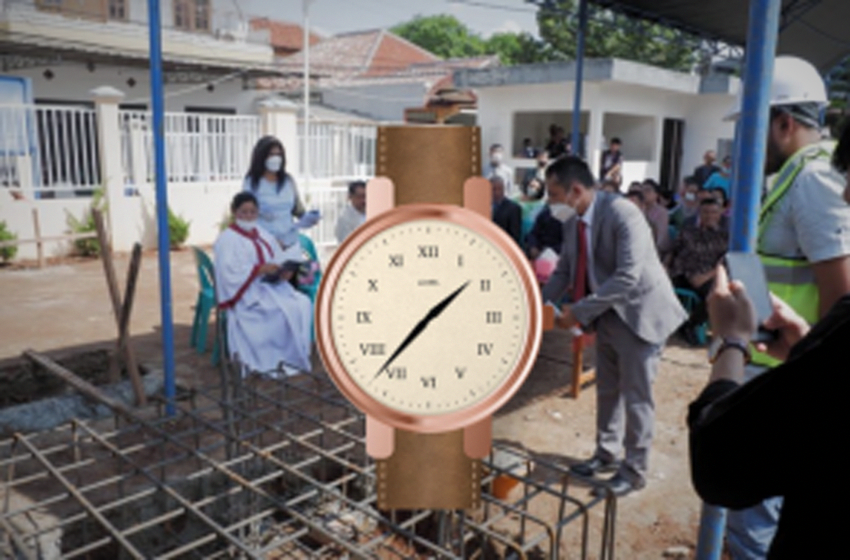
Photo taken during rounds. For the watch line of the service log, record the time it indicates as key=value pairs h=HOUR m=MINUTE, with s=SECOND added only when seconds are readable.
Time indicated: h=1 m=37
